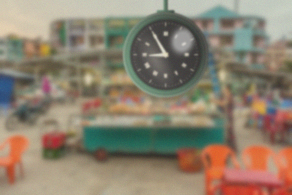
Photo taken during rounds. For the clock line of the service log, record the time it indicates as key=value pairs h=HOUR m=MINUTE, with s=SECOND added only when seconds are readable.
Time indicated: h=8 m=55
